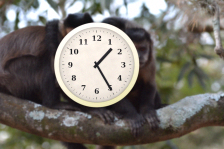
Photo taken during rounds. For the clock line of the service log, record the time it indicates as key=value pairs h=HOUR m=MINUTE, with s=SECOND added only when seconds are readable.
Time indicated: h=1 m=25
